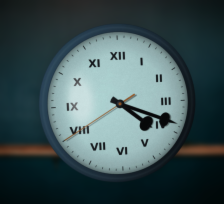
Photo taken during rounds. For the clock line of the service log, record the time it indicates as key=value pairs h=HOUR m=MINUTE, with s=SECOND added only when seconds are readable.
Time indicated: h=4 m=18 s=40
